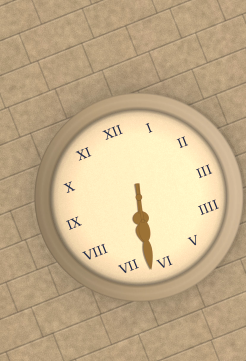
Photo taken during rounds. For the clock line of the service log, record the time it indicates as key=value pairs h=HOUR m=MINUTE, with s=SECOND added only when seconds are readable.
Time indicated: h=6 m=32
